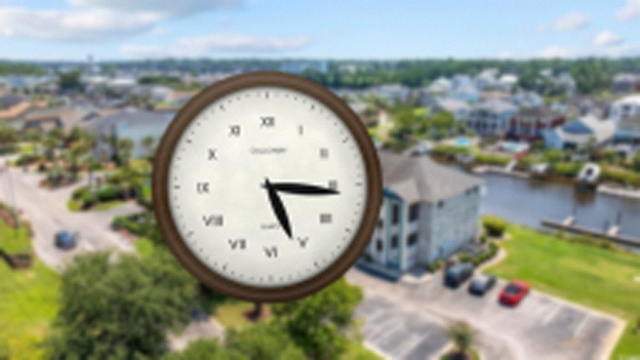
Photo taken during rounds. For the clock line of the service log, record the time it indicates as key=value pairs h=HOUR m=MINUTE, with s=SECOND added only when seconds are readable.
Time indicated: h=5 m=16
